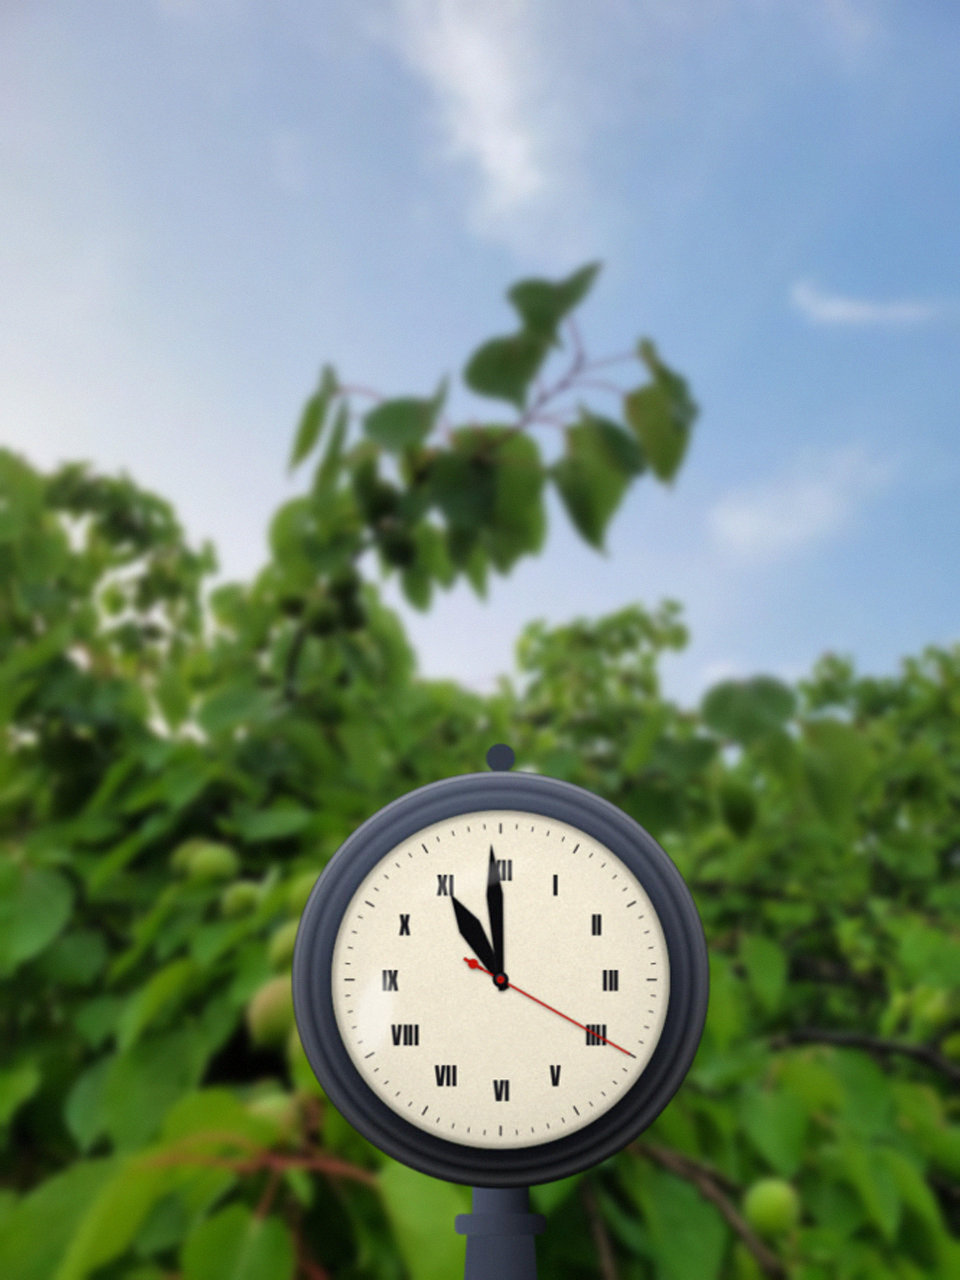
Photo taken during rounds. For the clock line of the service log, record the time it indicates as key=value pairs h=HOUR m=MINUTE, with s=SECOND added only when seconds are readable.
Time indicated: h=10 m=59 s=20
